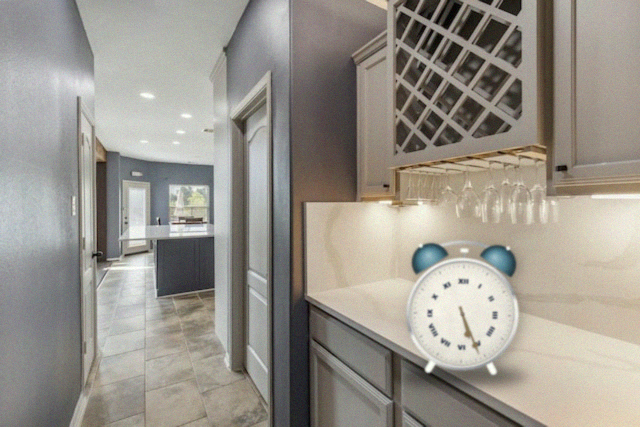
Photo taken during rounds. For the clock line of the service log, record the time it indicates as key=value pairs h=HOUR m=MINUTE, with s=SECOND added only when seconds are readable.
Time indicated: h=5 m=26
